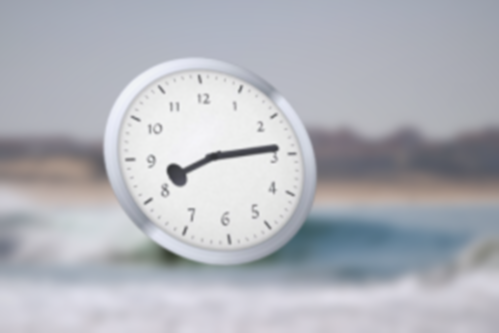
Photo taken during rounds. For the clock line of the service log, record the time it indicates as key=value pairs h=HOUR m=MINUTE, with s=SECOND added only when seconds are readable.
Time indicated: h=8 m=14
